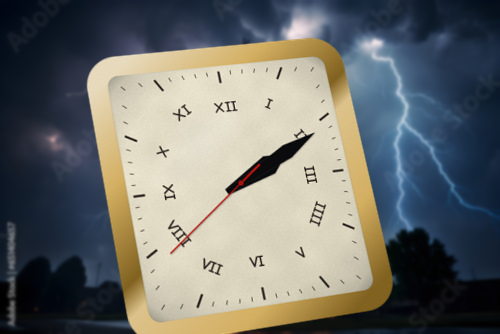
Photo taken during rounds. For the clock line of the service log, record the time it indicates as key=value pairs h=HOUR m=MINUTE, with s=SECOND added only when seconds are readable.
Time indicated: h=2 m=10 s=39
